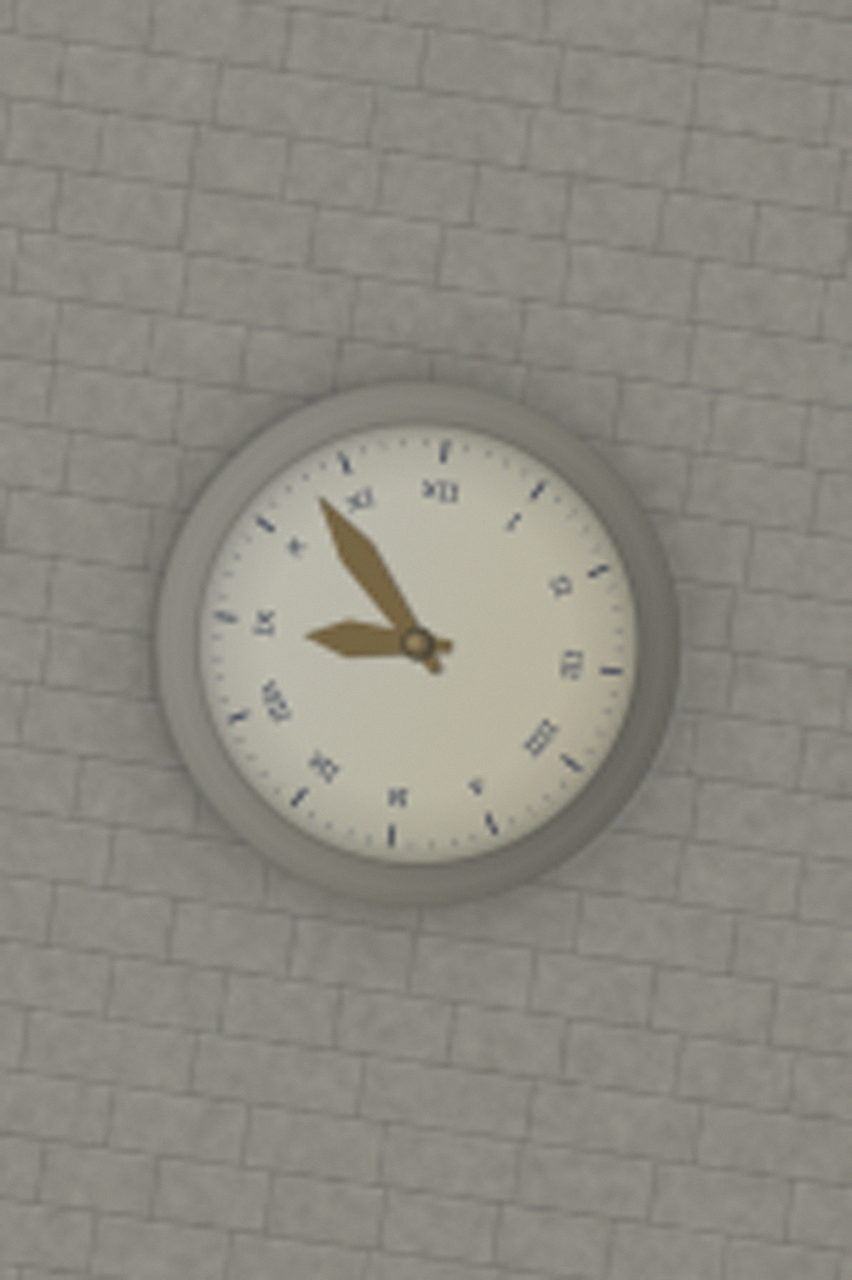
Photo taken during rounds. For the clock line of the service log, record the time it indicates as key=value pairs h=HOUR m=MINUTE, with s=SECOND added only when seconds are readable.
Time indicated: h=8 m=53
